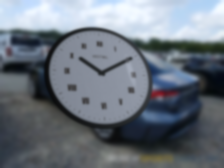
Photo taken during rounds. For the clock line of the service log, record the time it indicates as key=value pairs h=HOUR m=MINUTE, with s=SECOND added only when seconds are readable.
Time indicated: h=10 m=10
